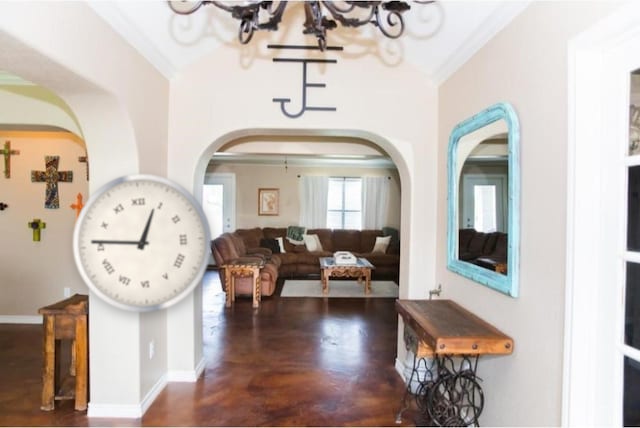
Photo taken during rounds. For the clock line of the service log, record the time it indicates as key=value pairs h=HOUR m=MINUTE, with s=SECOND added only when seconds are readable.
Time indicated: h=12 m=46
